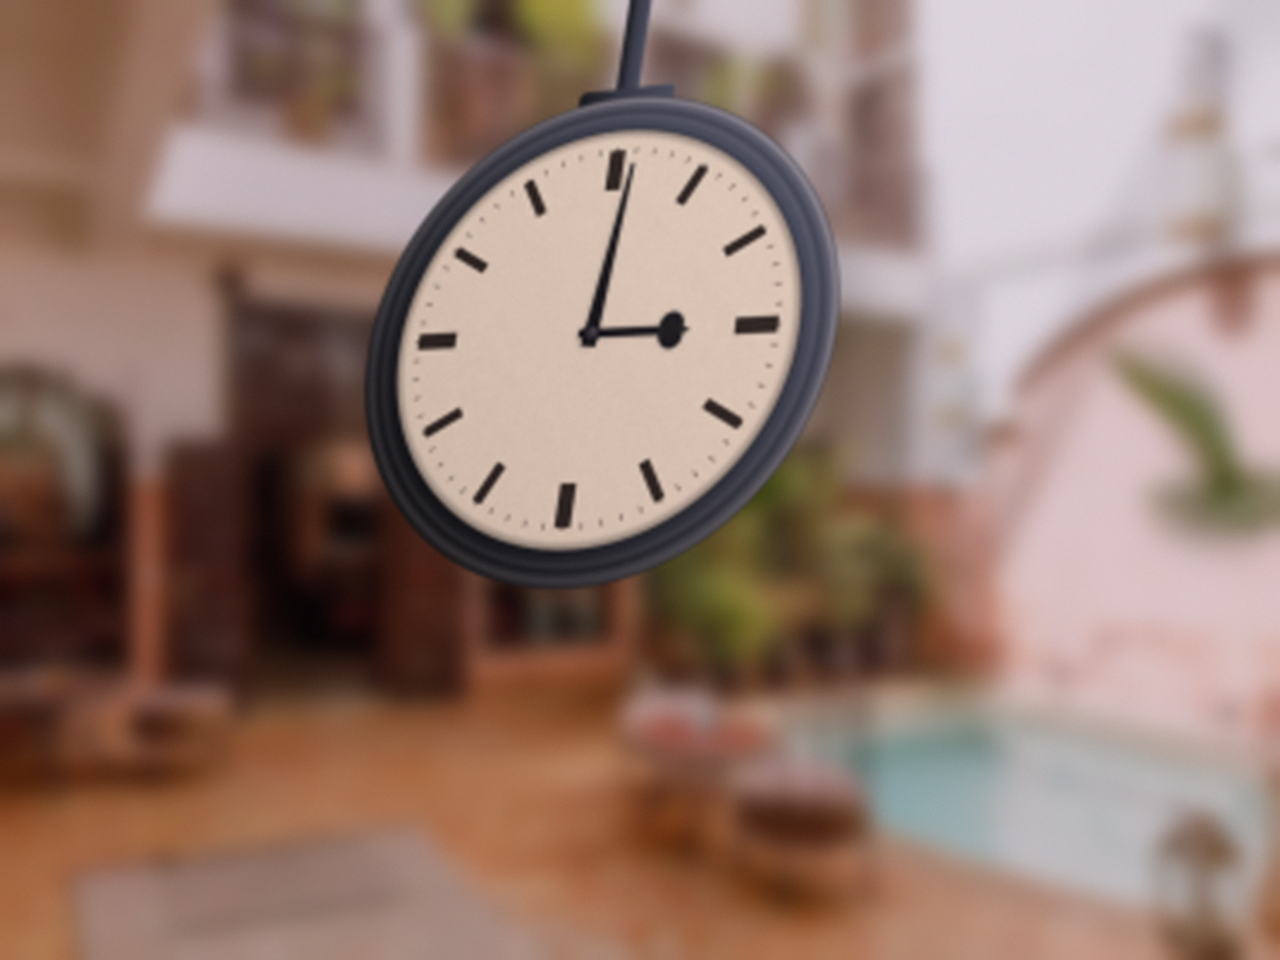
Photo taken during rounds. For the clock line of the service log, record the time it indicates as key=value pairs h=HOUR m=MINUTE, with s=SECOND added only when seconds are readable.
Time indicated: h=3 m=1
